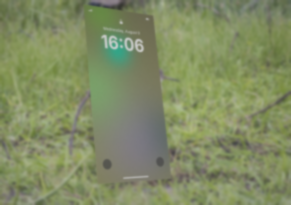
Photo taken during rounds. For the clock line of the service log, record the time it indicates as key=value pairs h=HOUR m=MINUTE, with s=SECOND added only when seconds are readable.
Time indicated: h=16 m=6
